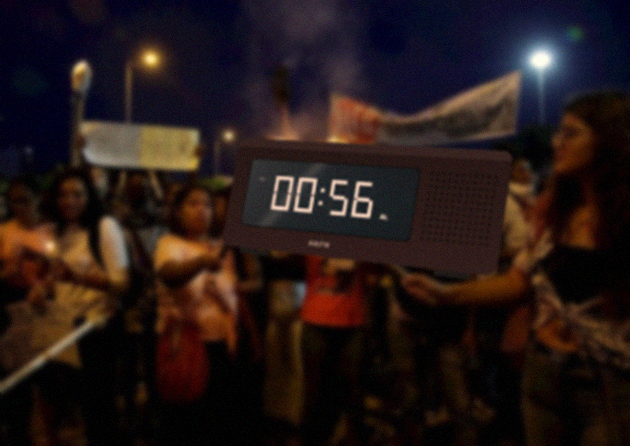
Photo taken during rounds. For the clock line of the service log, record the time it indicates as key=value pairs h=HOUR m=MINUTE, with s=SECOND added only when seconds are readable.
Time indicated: h=0 m=56
